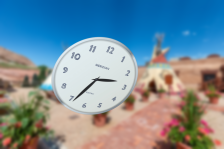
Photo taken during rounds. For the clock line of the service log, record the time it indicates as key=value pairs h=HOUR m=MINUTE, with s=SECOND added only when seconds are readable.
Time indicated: h=2 m=34
